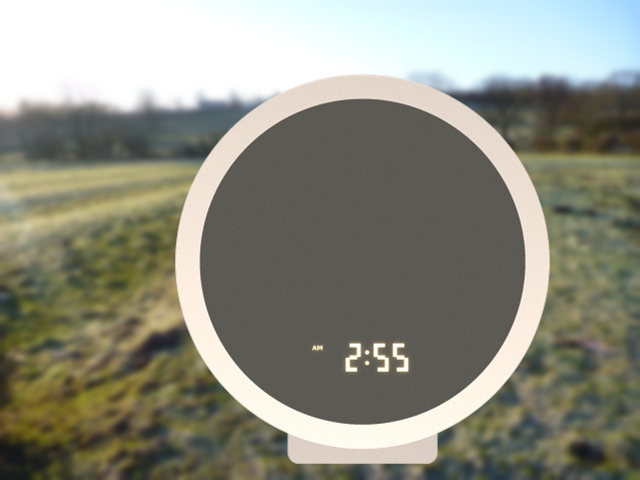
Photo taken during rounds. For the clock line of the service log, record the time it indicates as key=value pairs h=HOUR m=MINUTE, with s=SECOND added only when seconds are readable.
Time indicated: h=2 m=55
